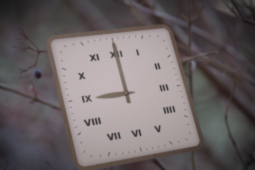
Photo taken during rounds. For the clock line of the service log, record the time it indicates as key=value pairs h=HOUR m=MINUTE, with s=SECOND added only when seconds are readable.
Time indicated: h=9 m=0
